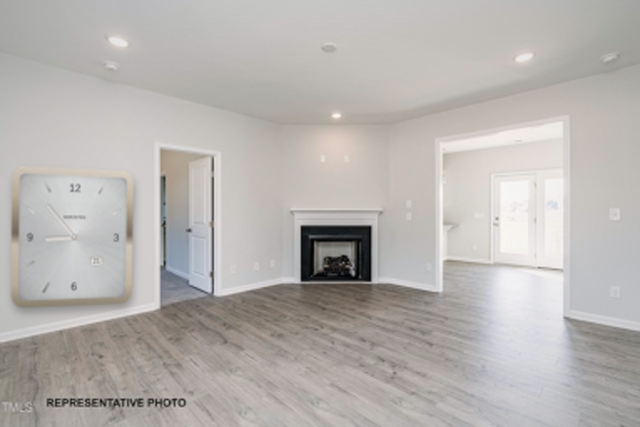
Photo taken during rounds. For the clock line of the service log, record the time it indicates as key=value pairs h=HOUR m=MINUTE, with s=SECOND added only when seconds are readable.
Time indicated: h=8 m=53
